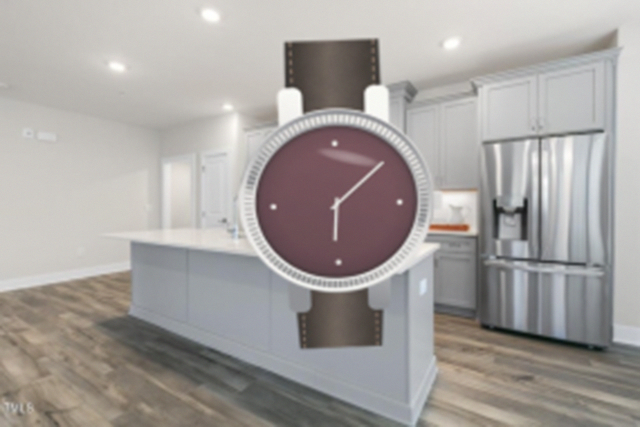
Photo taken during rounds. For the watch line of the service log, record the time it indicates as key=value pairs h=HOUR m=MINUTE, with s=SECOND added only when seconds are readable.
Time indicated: h=6 m=8
